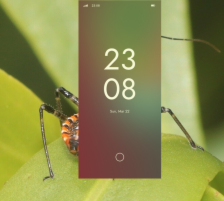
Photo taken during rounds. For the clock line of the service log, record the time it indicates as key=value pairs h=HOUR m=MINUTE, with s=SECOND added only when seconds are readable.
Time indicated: h=23 m=8
